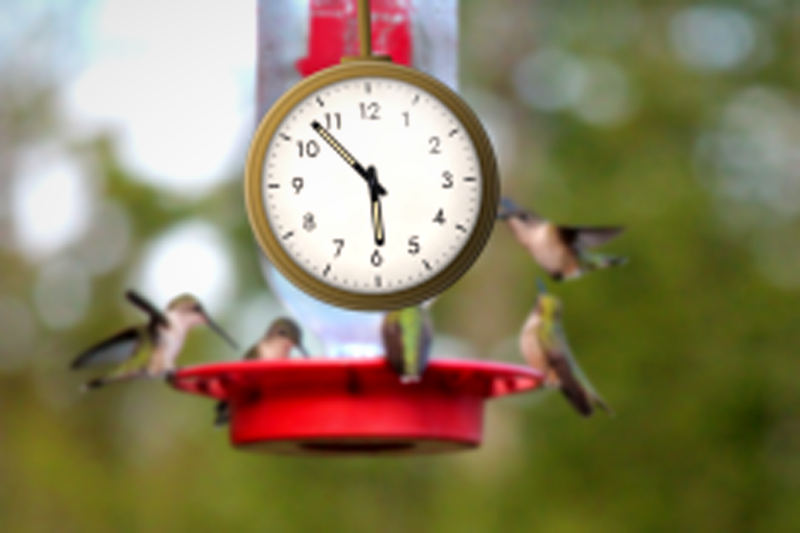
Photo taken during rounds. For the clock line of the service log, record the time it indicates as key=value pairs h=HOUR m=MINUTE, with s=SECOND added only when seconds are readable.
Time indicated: h=5 m=53
